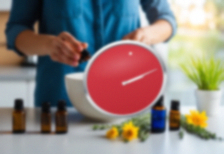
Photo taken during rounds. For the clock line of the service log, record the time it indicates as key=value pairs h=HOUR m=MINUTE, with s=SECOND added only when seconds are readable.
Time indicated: h=2 m=10
